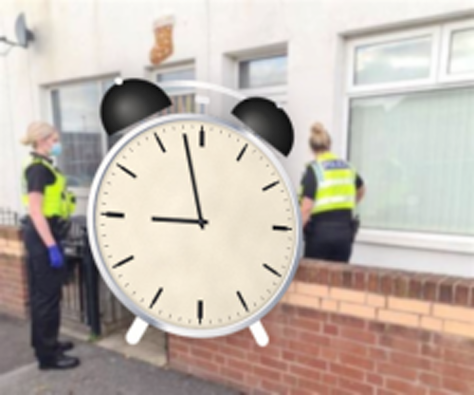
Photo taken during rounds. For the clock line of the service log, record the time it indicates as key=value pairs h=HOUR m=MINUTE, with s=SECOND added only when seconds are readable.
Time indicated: h=8 m=58
